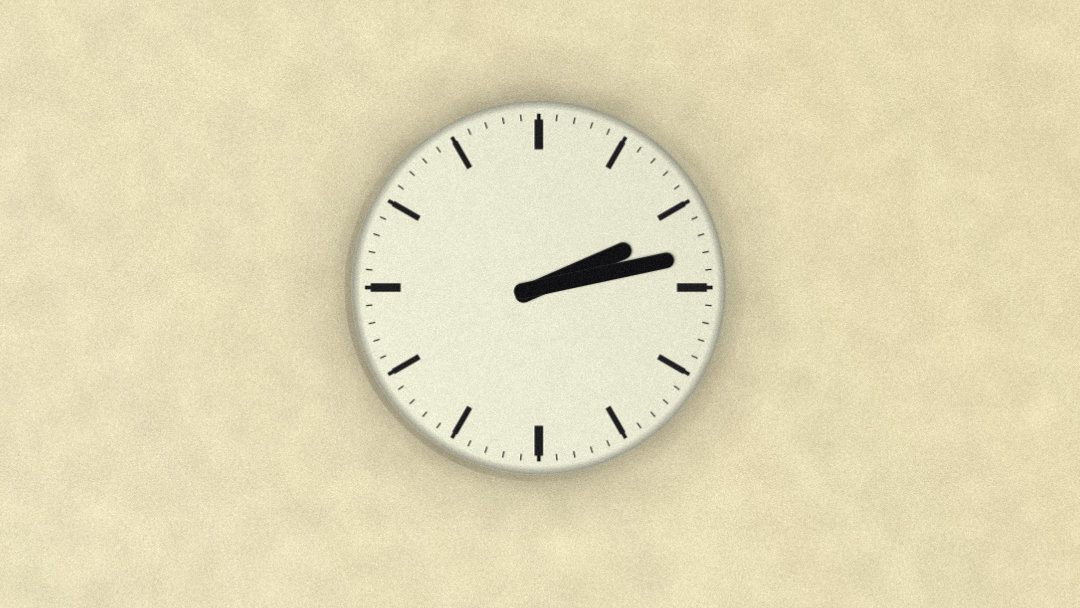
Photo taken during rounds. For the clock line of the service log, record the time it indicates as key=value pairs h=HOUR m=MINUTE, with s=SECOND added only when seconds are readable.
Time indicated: h=2 m=13
